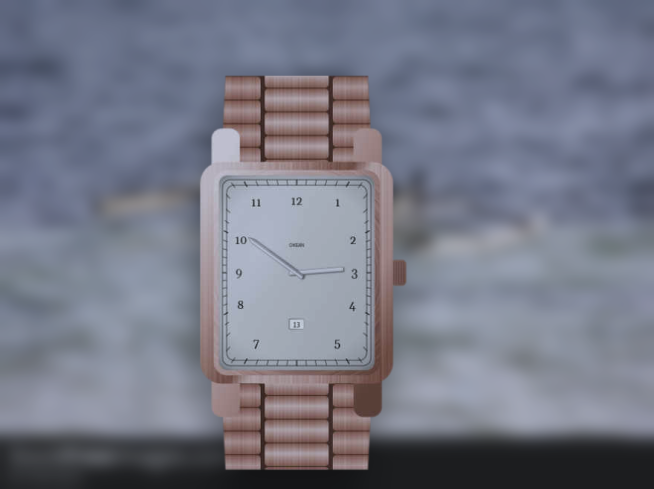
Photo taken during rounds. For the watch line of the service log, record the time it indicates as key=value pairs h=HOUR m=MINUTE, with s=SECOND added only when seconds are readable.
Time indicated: h=2 m=51
